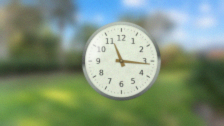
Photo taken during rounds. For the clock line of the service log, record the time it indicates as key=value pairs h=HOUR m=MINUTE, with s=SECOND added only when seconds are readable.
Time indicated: h=11 m=16
